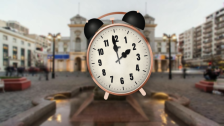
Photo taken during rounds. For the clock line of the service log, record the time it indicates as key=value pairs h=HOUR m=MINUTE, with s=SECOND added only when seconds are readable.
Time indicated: h=1 m=59
